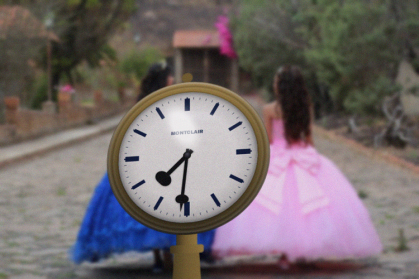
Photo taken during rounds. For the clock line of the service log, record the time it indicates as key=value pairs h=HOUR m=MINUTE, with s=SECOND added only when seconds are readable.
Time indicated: h=7 m=31
